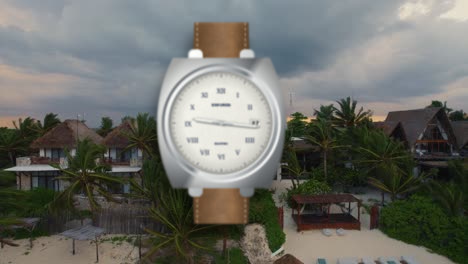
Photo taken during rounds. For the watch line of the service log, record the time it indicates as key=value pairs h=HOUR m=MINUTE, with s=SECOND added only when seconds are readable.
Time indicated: h=9 m=16
